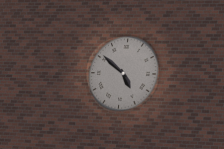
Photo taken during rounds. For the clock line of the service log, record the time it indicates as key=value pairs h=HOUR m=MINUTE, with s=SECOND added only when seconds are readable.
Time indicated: h=4 m=51
